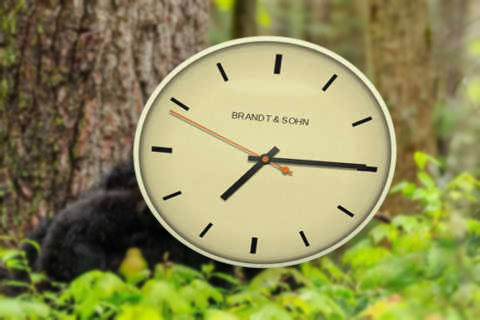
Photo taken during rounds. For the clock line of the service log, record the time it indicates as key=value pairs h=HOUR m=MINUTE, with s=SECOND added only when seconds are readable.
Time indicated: h=7 m=14 s=49
